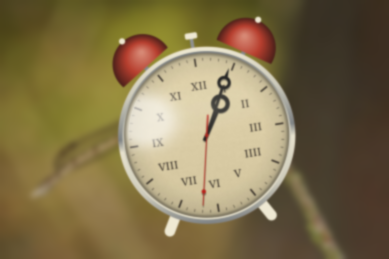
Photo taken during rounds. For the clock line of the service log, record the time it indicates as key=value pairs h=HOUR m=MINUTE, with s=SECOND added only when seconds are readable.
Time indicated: h=1 m=4 s=32
